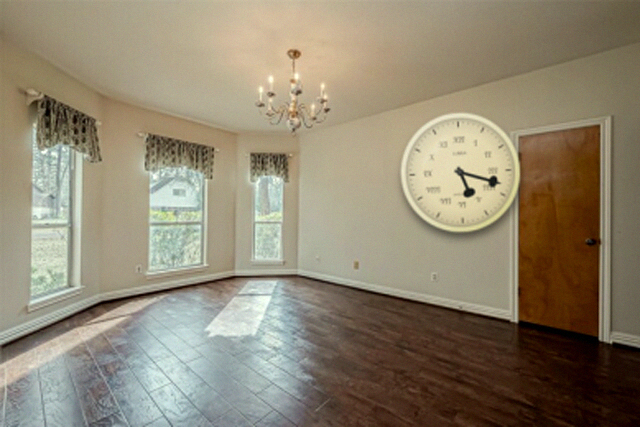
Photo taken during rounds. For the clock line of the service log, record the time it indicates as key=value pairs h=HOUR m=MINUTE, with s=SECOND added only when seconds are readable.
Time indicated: h=5 m=18
